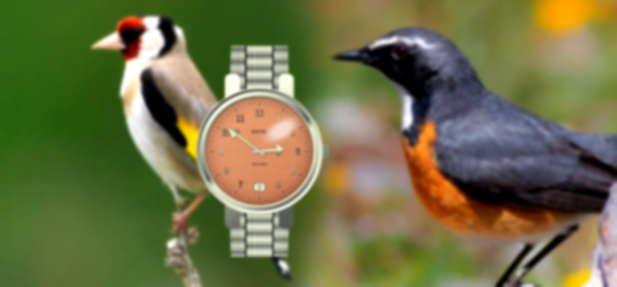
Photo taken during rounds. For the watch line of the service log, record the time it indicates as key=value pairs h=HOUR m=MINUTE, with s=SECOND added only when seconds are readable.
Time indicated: h=2 m=51
